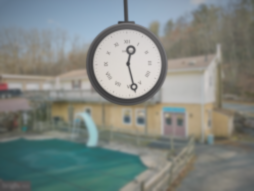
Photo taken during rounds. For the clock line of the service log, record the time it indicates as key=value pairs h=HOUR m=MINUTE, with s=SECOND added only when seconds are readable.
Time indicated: h=12 m=28
